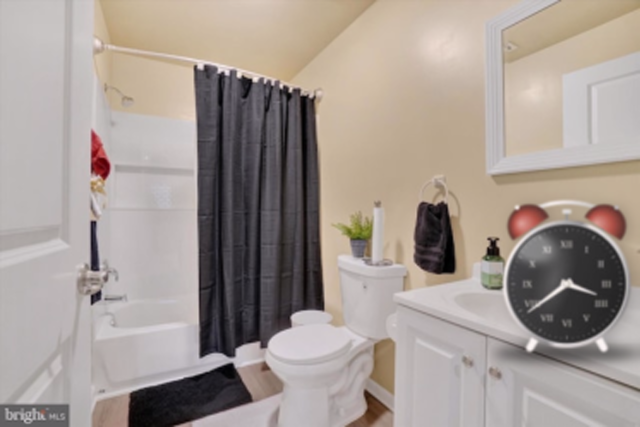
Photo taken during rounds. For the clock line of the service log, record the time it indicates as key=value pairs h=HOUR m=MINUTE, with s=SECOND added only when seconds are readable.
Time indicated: h=3 m=39
